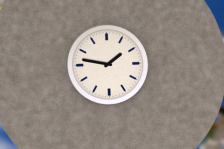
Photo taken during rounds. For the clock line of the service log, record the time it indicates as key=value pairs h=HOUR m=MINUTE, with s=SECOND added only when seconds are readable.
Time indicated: h=1 m=47
